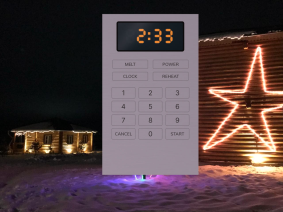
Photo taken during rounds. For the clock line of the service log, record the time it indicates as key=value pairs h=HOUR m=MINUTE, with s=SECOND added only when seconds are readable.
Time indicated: h=2 m=33
